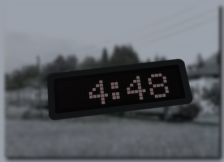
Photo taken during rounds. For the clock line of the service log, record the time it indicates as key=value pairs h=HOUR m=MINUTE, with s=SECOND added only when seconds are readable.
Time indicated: h=4 m=48
